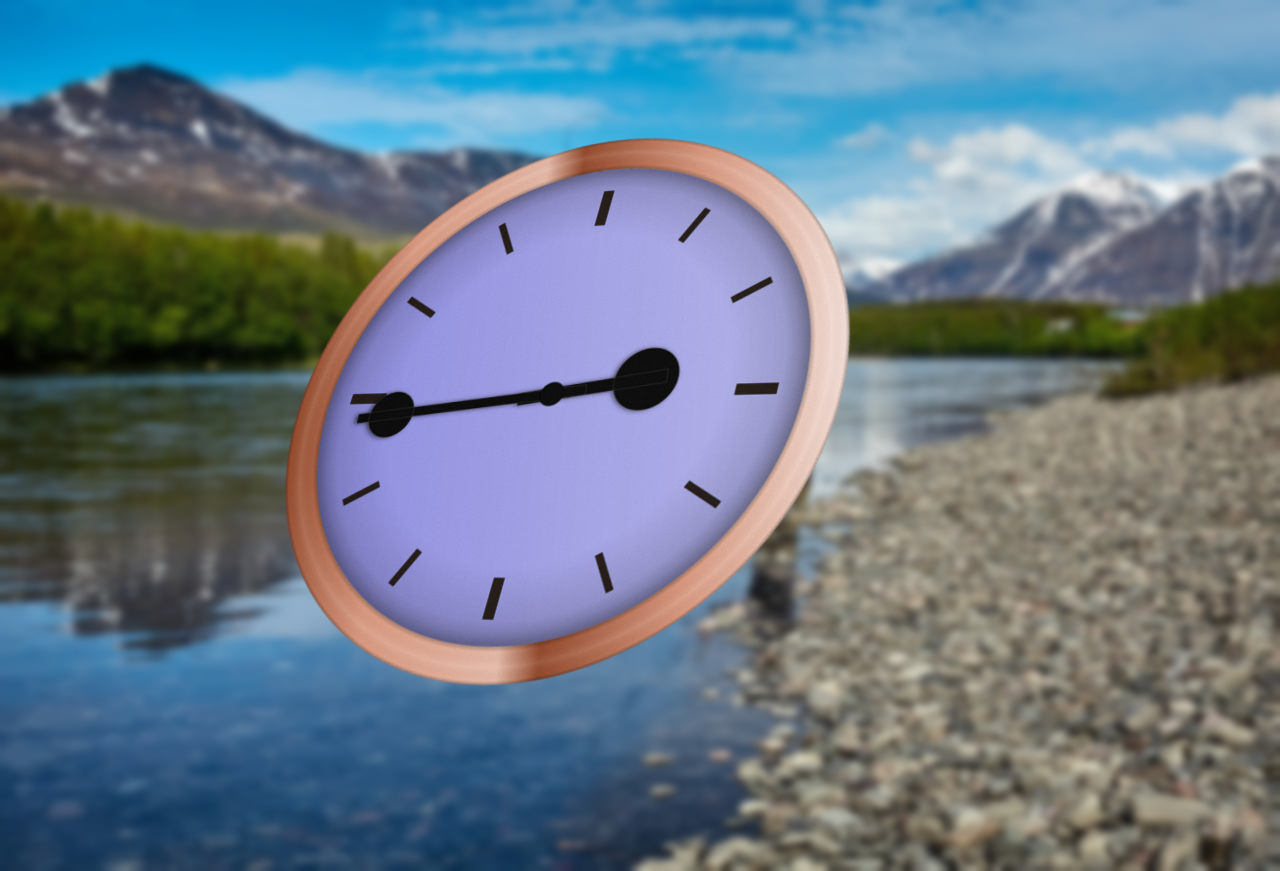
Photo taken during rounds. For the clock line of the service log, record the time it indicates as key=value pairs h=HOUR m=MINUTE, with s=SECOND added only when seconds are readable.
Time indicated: h=2 m=44
